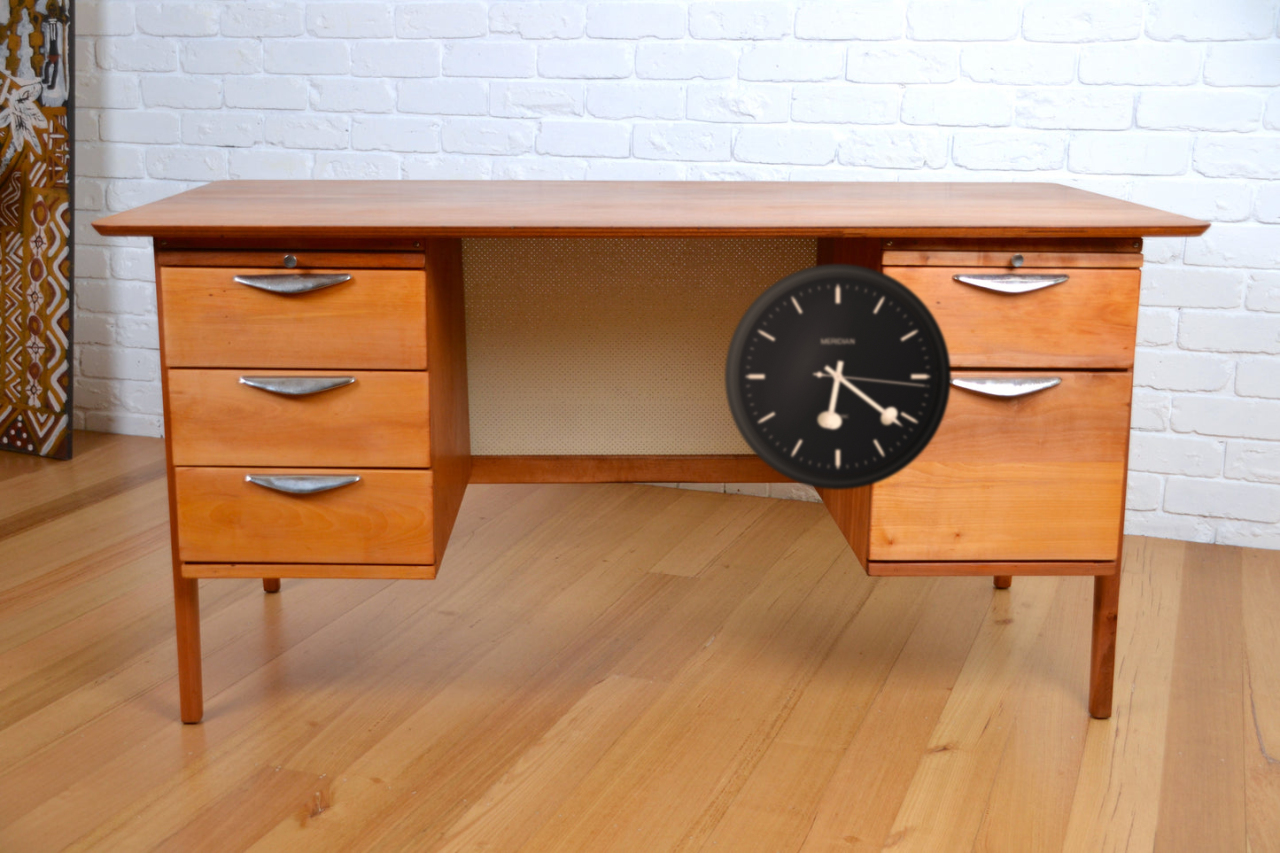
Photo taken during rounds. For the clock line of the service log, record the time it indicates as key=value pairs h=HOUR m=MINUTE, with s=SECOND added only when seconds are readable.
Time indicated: h=6 m=21 s=16
